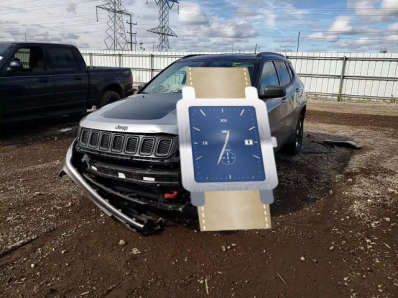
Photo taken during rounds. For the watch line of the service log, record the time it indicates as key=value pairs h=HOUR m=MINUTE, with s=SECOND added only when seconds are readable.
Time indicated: h=12 m=34
